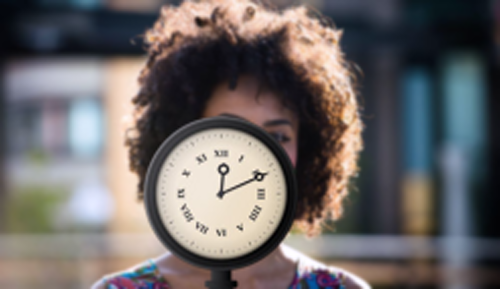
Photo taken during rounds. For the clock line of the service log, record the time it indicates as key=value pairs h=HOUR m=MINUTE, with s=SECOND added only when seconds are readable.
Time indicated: h=12 m=11
